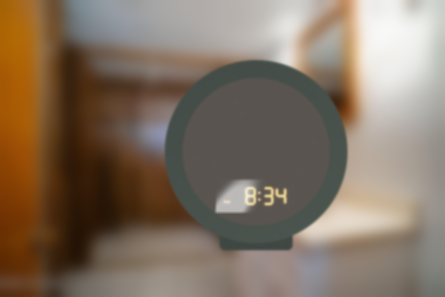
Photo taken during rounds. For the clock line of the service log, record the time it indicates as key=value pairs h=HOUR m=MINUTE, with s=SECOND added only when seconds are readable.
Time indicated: h=8 m=34
